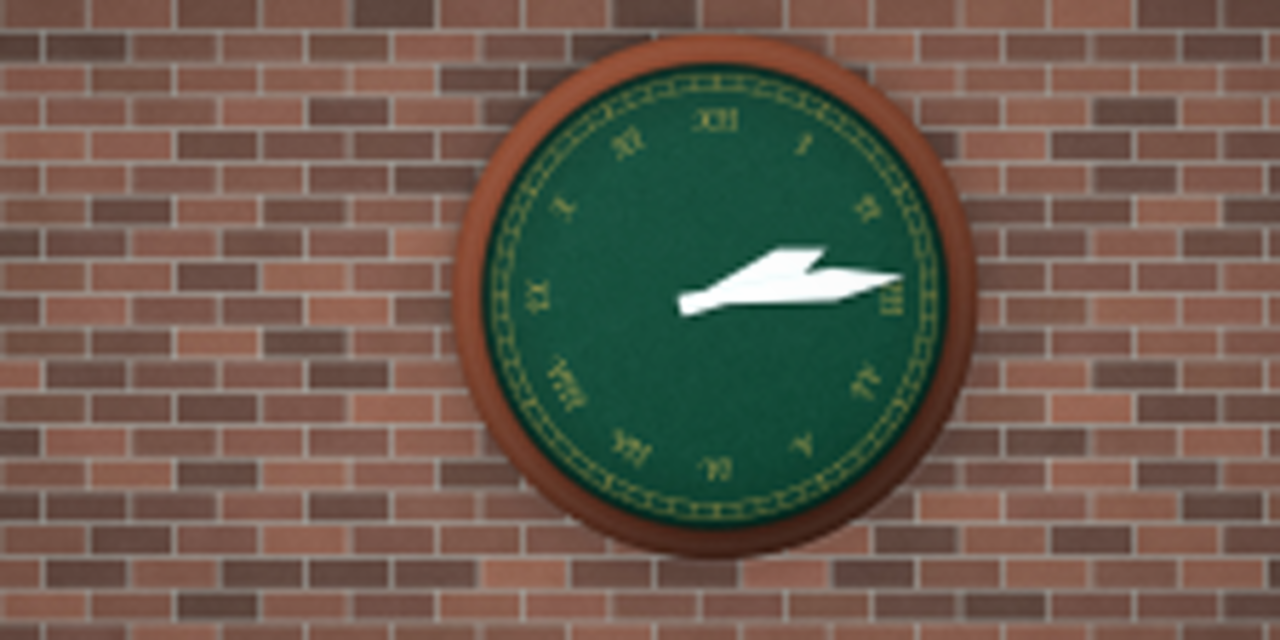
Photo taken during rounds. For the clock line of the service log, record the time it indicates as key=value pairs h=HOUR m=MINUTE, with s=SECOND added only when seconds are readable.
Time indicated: h=2 m=14
